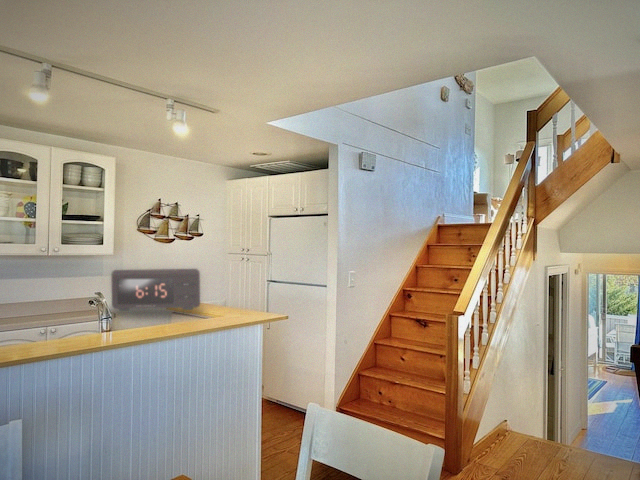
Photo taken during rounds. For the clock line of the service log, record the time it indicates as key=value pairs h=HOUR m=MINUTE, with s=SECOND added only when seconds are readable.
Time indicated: h=6 m=15
